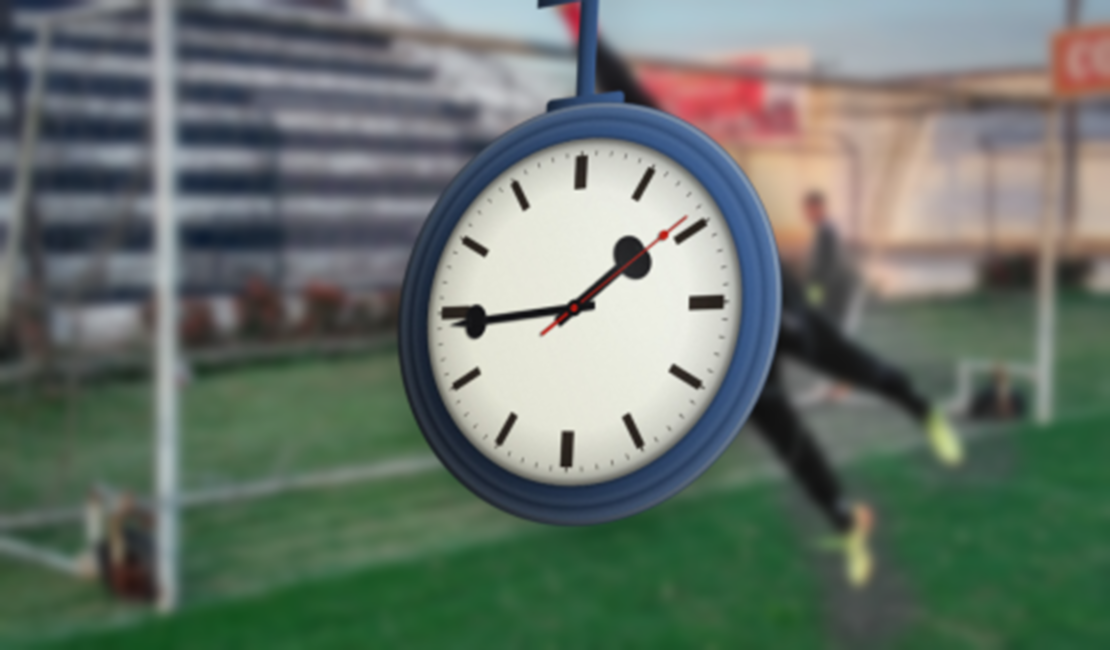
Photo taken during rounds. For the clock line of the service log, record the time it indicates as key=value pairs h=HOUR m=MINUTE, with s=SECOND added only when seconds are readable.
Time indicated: h=1 m=44 s=9
